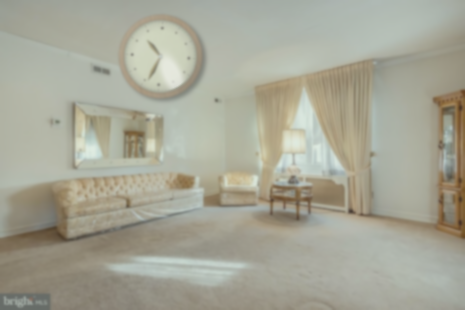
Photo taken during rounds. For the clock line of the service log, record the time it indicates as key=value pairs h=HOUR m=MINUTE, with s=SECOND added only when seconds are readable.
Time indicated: h=10 m=34
